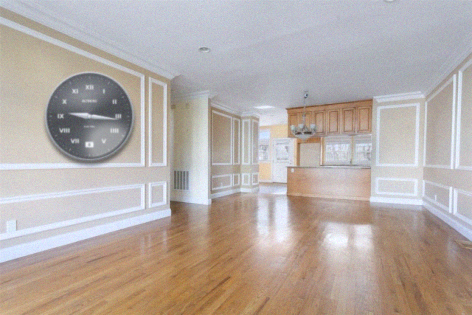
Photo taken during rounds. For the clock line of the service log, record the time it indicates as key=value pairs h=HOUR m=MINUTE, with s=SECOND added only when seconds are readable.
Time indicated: h=9 m=16
